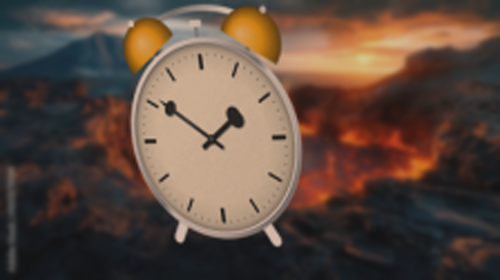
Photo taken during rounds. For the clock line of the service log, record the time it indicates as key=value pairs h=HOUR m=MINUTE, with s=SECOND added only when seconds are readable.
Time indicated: h=1 m=51
